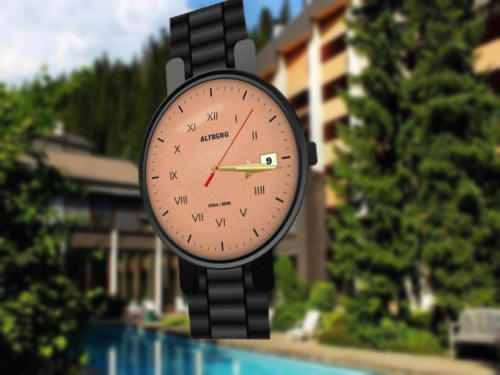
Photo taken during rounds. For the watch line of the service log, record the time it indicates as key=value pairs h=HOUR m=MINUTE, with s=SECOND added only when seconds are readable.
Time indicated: h=3 m=16 s=7
